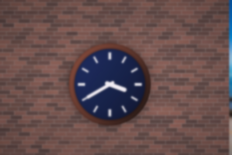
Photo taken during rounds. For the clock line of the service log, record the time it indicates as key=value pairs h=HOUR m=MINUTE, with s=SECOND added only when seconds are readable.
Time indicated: h=3 m=40
